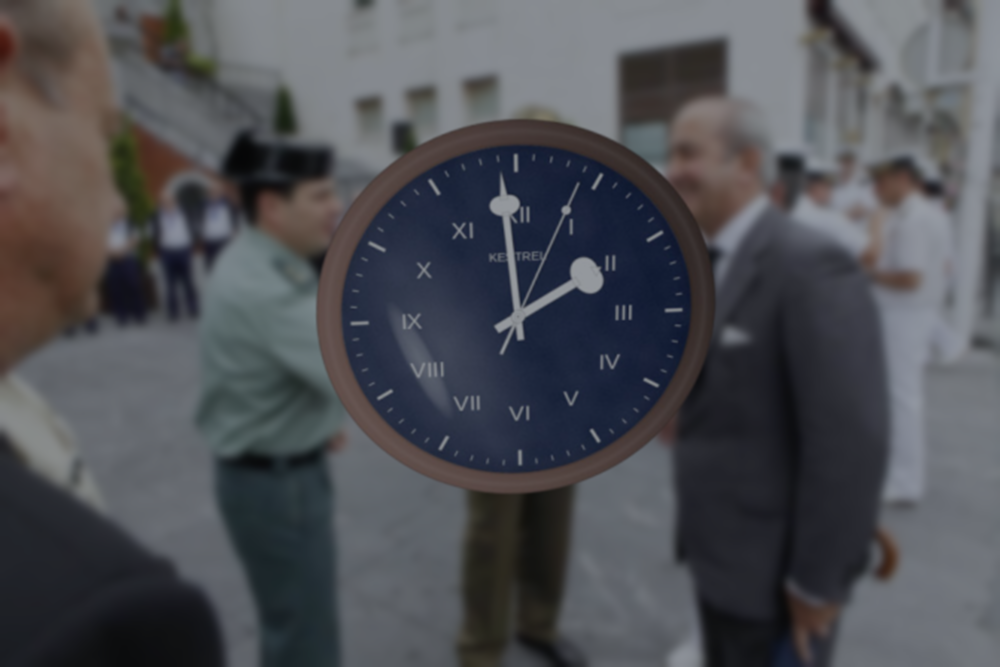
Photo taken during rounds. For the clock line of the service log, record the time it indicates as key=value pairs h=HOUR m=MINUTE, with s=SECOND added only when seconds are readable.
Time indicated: h=1 m=59 s=4
